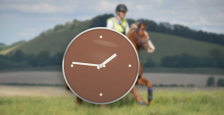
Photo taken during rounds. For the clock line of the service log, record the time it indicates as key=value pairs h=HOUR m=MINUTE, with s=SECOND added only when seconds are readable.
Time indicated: h=1 m=46
